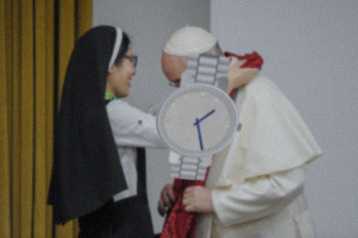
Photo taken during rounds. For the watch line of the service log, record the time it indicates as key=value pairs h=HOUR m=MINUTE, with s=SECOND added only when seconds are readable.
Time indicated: h=1 m=27
